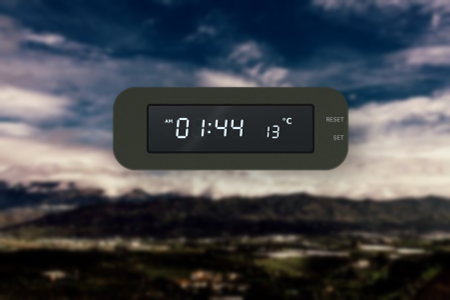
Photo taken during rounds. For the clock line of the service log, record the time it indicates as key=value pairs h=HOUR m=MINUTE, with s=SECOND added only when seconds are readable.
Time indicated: h=1 m=44
